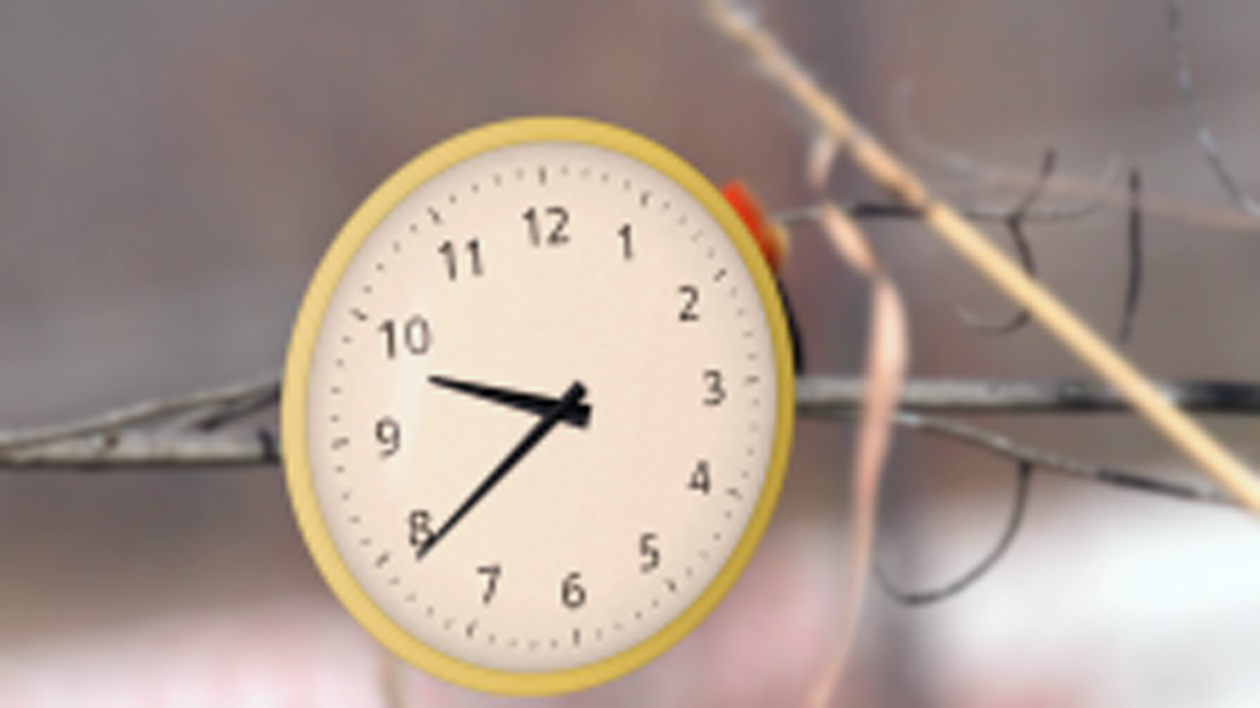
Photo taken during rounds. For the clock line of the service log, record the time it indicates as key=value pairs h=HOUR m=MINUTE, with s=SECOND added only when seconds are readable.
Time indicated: h=9 m=39
